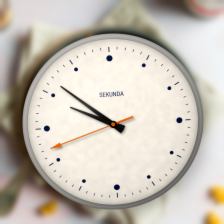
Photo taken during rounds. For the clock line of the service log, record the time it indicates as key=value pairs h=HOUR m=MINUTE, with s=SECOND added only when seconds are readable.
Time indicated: h=9 m=51 s=42
